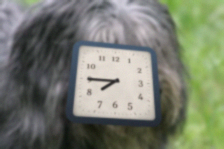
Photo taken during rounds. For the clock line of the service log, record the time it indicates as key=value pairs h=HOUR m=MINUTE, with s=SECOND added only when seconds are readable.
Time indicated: h=7 m=45
